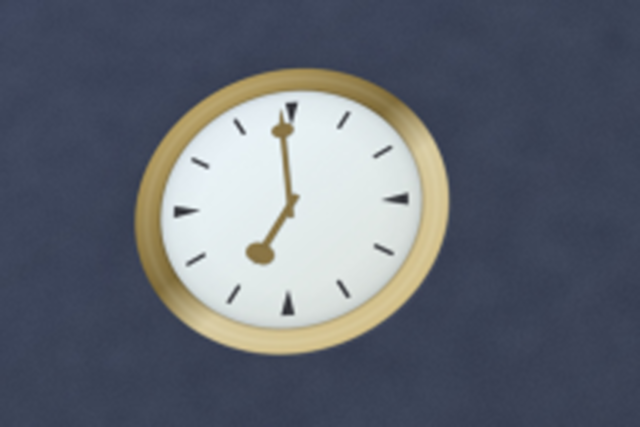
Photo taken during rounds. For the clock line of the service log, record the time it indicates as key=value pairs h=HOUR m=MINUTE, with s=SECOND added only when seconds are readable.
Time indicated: h=6 m=59
